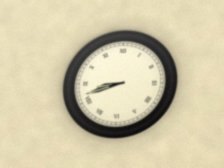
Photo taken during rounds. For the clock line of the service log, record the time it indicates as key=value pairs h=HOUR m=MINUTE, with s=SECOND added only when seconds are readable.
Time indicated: h=8 m=42
